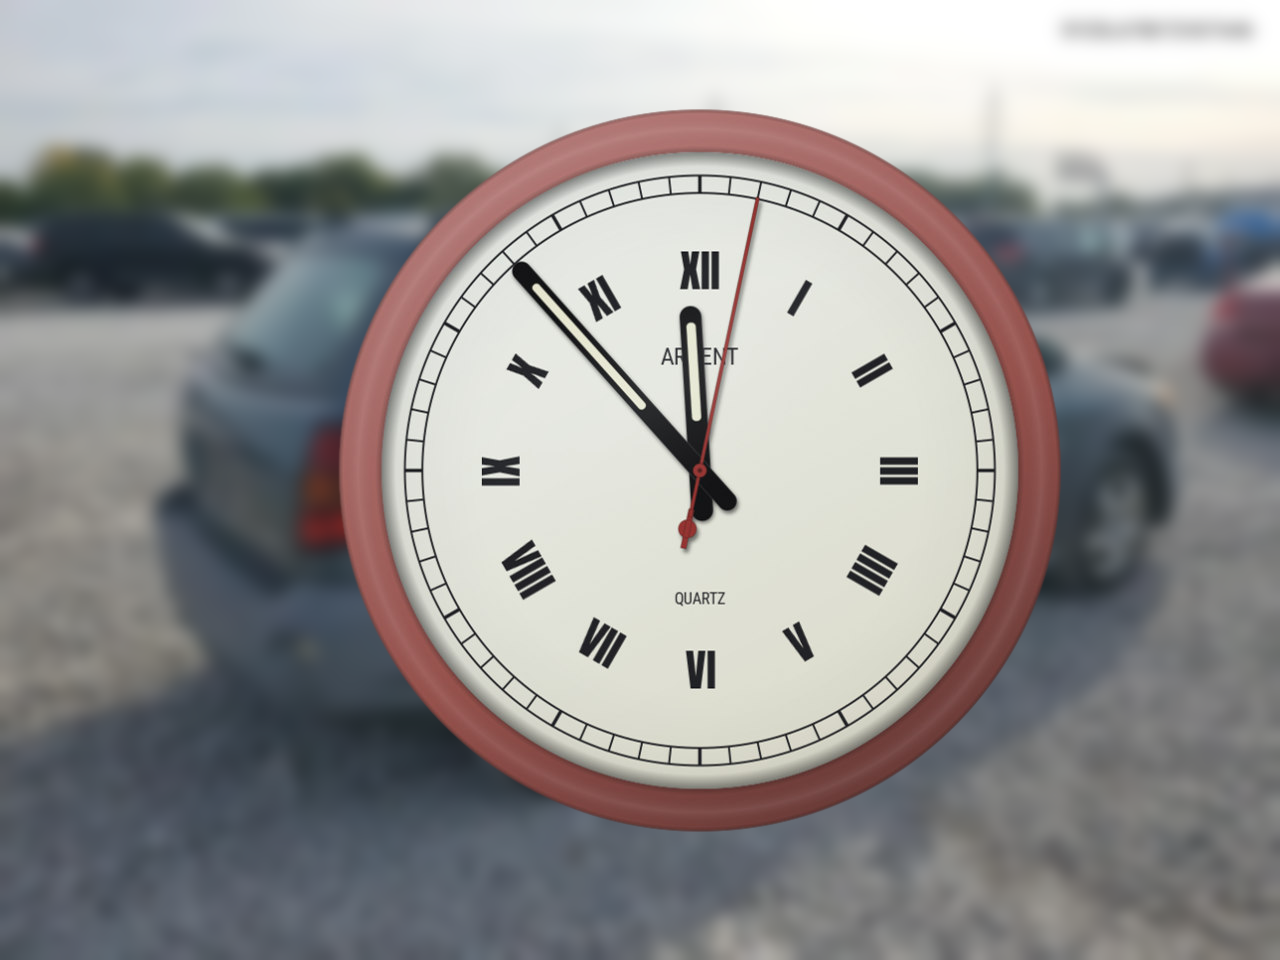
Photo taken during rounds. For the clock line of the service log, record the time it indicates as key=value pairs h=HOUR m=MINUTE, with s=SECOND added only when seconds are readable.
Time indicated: h=11 m=53 s=2
